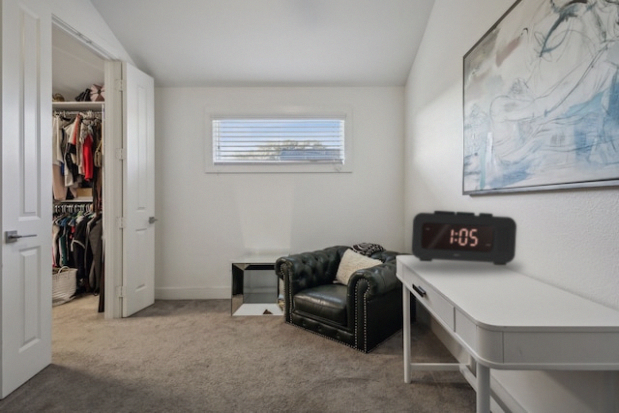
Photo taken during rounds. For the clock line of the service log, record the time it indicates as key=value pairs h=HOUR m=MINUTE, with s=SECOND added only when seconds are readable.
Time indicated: h=1 m=5
